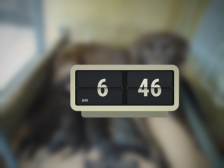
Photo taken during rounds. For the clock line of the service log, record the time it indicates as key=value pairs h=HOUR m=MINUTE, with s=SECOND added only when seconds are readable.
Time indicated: h=6 m=46
